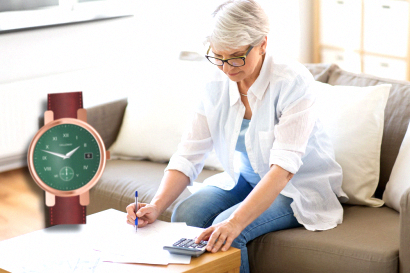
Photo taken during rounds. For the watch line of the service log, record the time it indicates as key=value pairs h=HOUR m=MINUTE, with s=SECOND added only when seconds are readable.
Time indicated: h=1 m=48
